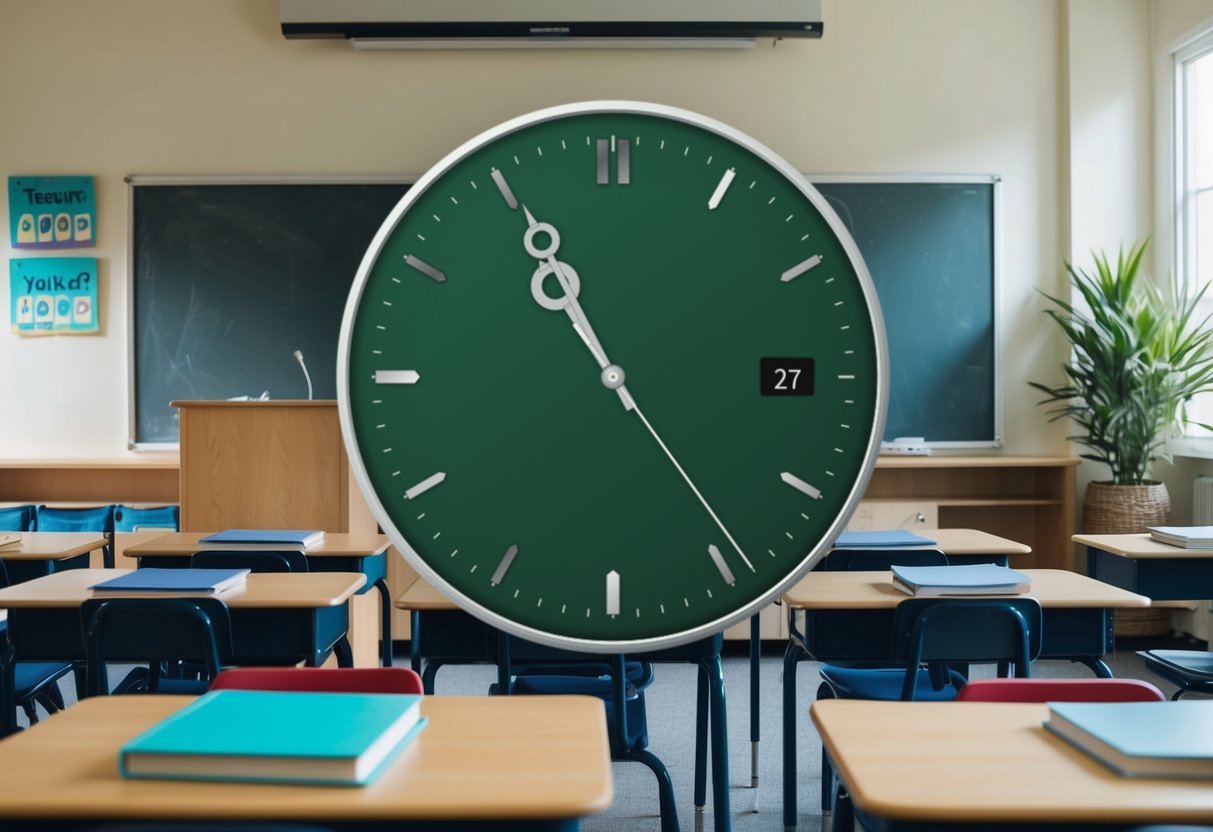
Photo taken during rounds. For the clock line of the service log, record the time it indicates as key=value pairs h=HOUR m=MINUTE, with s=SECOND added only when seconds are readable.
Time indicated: h=10 m=55 s=24
